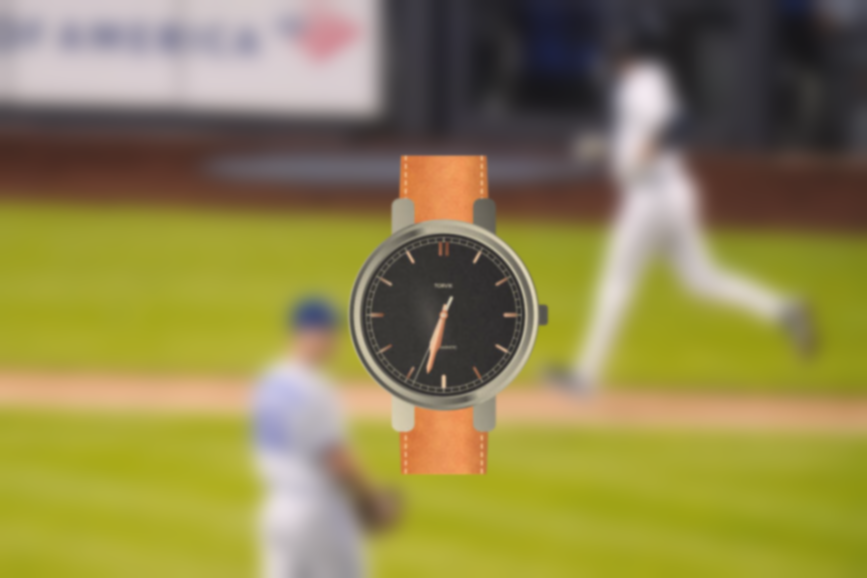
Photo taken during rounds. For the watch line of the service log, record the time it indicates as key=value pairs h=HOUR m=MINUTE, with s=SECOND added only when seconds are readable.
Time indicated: h=6 m=32 s=34
